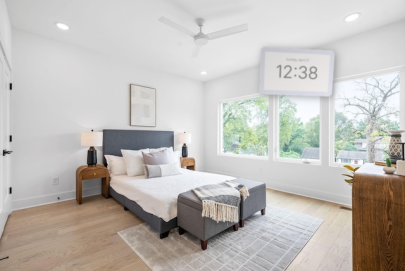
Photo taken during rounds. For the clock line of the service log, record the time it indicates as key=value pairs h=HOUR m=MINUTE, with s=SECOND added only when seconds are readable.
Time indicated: h=12 m=38
